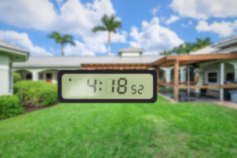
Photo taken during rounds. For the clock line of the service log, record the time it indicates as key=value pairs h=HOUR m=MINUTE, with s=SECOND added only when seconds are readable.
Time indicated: h=4 m=18 s=52
